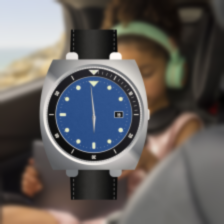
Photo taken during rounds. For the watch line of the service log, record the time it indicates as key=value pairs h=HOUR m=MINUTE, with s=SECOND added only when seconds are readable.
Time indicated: h=5 m=59
